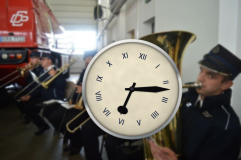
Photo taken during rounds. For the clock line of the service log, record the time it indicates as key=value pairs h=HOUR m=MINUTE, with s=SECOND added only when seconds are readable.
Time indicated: h=6 m=12
